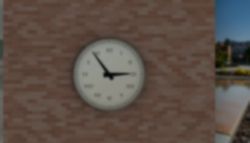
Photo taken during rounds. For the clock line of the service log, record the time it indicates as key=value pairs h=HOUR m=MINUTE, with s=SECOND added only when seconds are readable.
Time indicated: h=2 m=54
